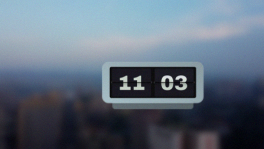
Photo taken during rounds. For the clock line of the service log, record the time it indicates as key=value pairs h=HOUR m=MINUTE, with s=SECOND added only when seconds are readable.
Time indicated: h=11 m=3
